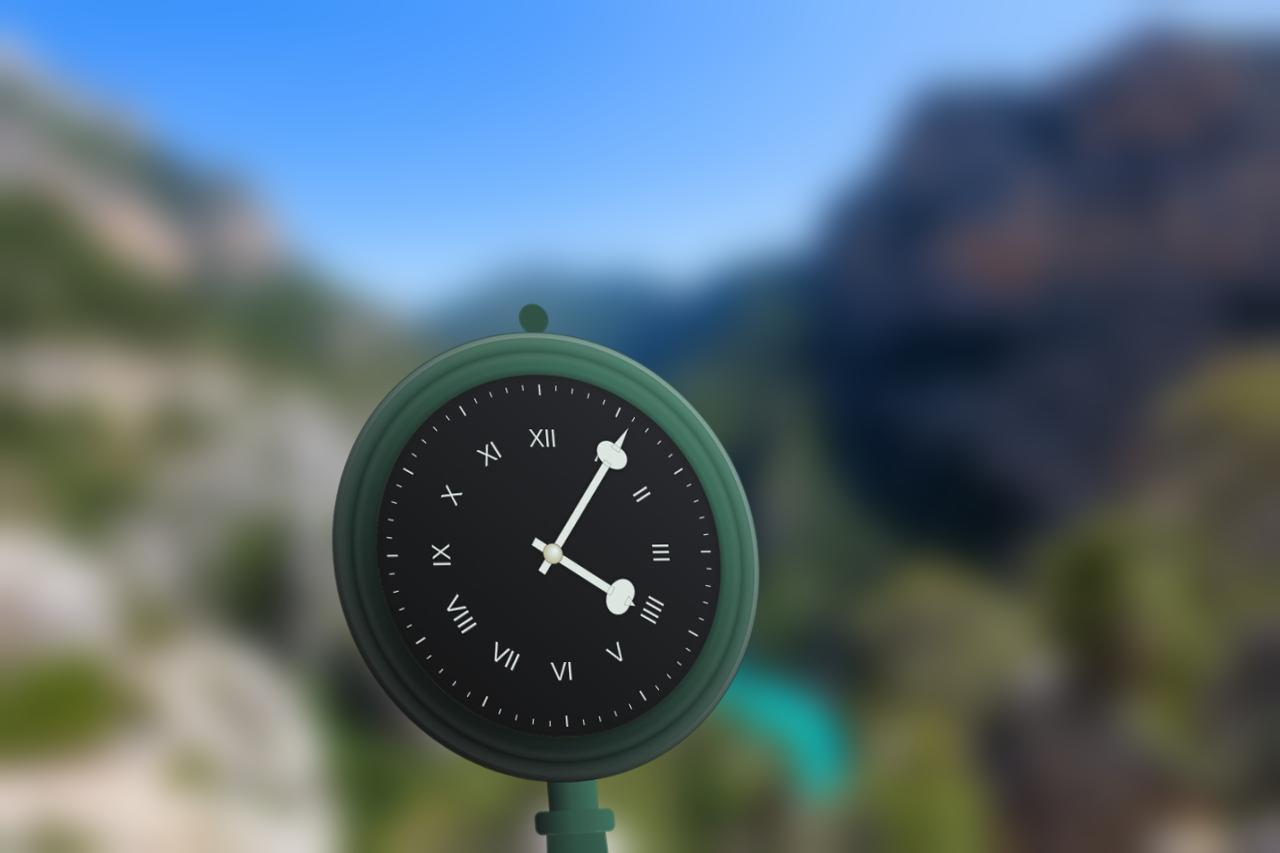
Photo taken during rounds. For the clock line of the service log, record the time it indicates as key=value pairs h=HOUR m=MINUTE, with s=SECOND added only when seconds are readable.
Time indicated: h=4 m=6
